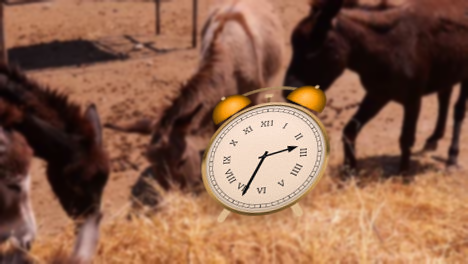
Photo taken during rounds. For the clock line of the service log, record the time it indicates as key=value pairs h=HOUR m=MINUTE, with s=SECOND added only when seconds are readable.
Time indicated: h=2 m=34
